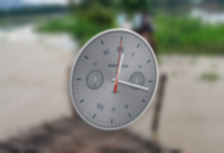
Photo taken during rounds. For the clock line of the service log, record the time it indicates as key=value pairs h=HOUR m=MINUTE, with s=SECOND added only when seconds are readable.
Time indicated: h=12 m=17
